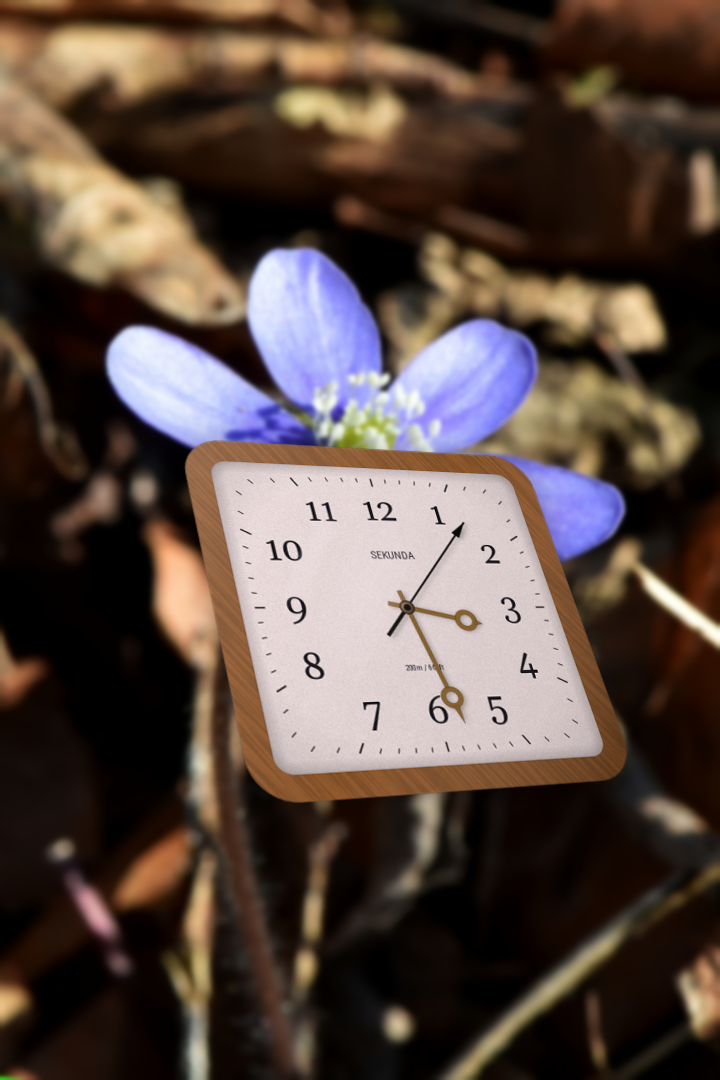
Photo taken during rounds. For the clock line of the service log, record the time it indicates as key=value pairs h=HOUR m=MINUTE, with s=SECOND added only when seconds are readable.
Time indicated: h=3 m=28 s=7
